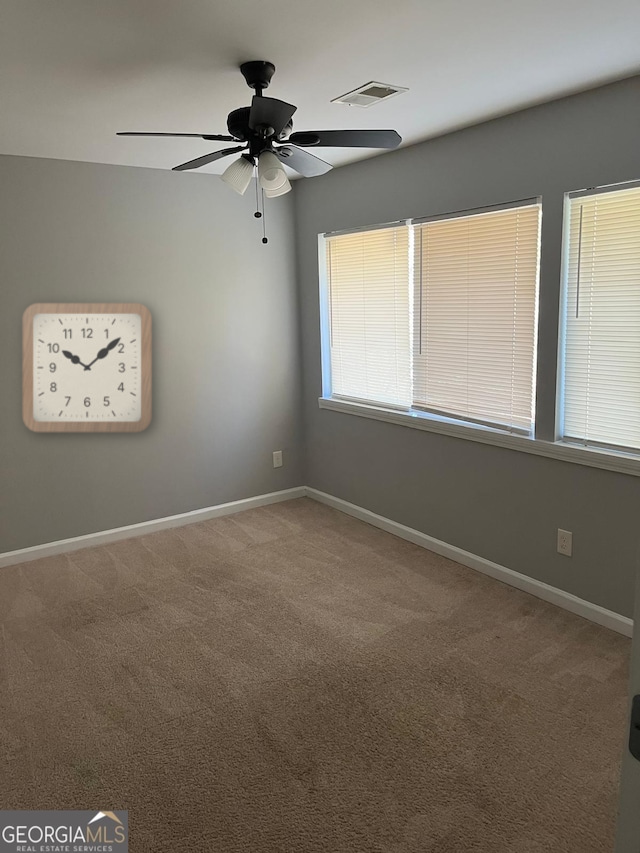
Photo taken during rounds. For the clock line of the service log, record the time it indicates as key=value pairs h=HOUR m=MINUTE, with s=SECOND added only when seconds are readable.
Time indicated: h=10 m=8
